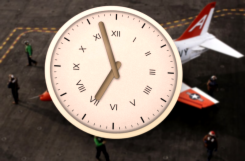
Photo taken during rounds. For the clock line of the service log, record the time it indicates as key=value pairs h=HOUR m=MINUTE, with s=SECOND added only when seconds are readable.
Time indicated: h=6 m=57
